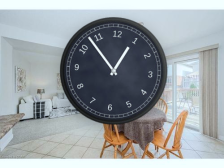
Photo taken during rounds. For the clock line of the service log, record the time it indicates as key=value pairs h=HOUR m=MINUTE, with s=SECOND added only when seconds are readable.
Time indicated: h=12 m=53
